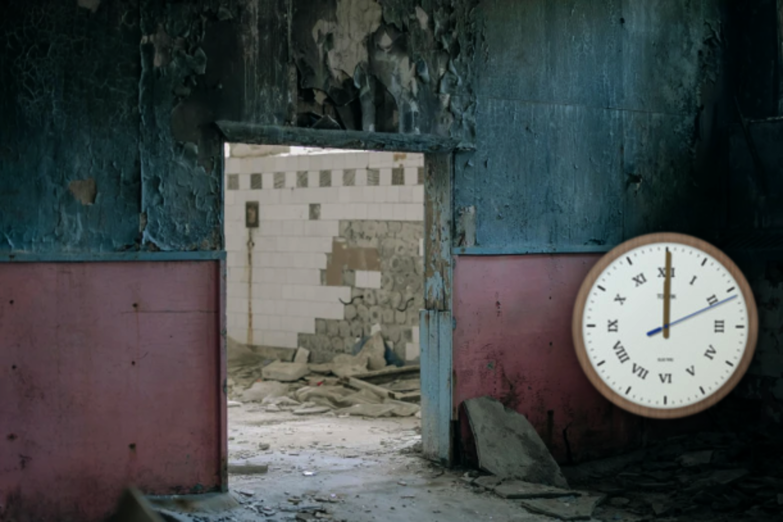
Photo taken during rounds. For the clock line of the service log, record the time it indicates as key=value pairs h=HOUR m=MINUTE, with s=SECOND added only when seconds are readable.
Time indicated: h=12 m=0 s=11
